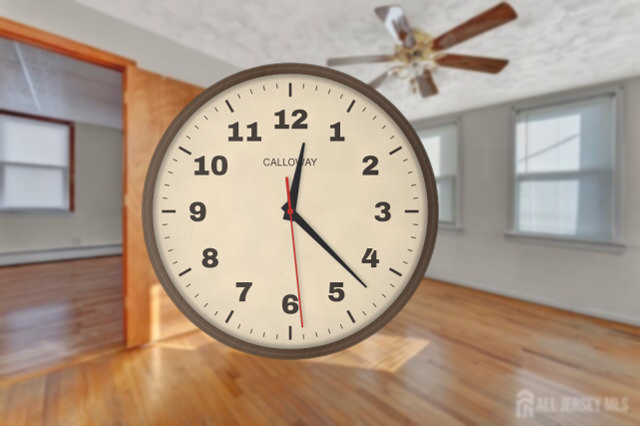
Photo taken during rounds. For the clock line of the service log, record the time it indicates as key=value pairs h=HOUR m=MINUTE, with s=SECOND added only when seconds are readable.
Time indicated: h=12 m=22 s=29
